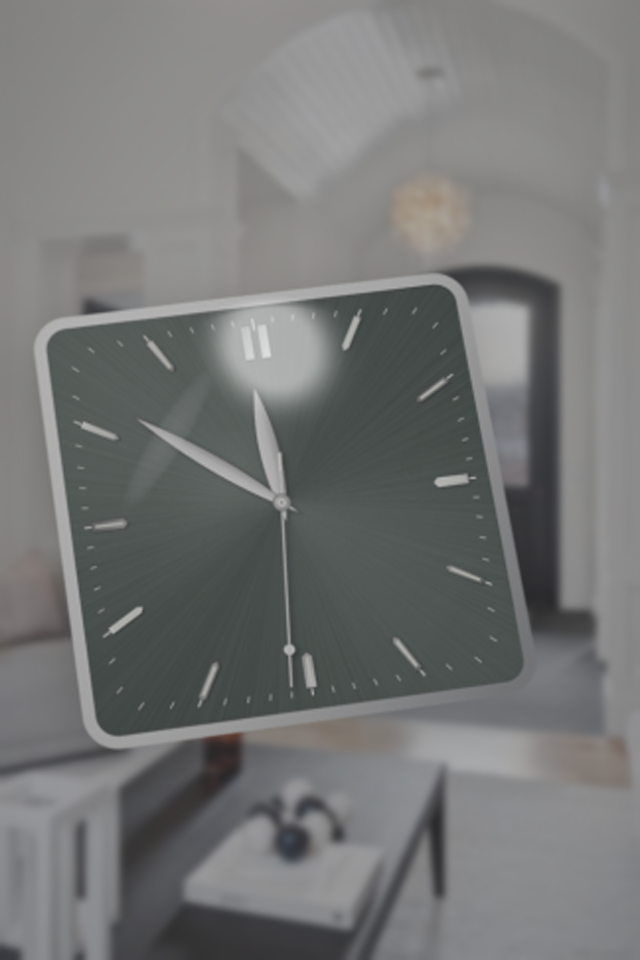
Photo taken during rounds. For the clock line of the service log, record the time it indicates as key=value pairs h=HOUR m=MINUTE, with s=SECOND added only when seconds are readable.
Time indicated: h=11 m=51 s=31
